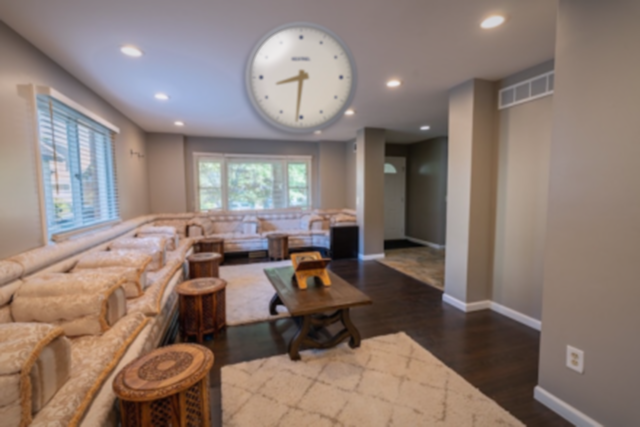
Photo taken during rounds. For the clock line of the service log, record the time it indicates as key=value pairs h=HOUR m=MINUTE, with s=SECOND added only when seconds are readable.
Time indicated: h=8 m=31
